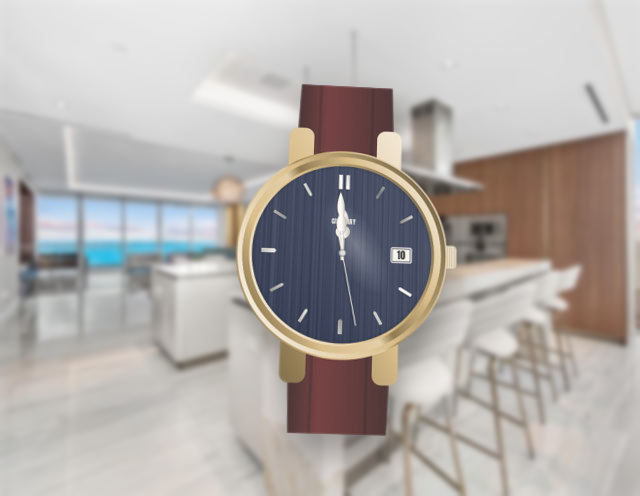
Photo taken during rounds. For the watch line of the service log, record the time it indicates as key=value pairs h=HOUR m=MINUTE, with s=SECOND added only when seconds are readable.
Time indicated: h=11 m=59 s=28
